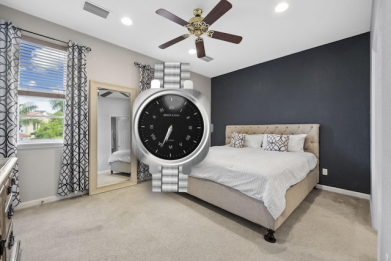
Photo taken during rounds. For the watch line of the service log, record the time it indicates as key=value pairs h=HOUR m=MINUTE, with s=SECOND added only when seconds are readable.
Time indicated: h=6 m=34
